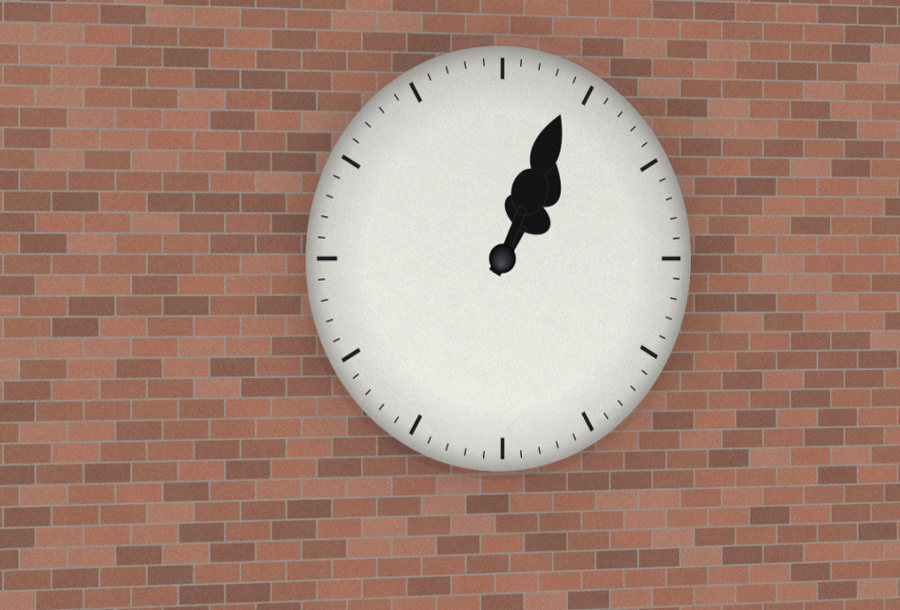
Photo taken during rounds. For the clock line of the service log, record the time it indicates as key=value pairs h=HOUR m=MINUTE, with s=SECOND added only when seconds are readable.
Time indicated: h=1 m=4
